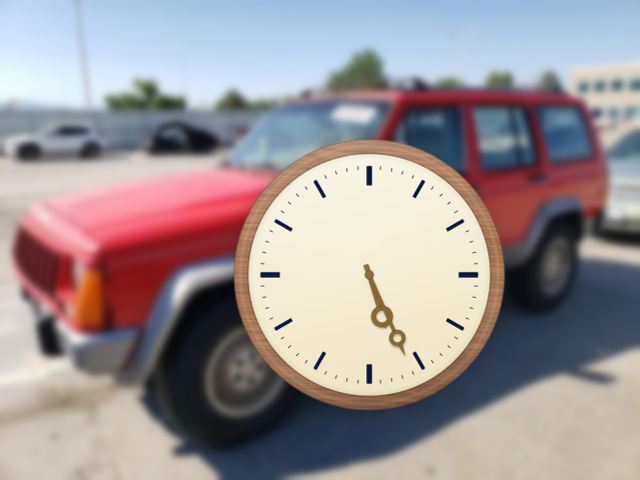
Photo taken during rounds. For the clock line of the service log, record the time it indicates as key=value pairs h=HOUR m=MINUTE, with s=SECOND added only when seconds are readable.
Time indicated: h=5 m=26
